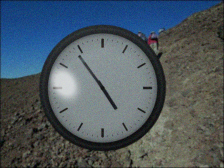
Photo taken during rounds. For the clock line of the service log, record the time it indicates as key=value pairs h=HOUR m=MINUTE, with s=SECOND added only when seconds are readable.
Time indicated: h=4 m=54
